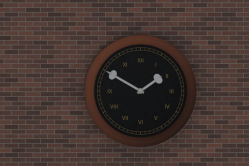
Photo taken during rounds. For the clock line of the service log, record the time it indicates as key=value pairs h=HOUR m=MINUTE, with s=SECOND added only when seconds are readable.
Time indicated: h=1 m=50
